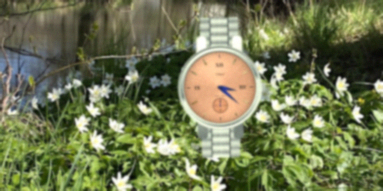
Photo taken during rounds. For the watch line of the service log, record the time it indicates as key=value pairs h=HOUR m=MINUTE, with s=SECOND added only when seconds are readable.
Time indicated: h=3 m=22
